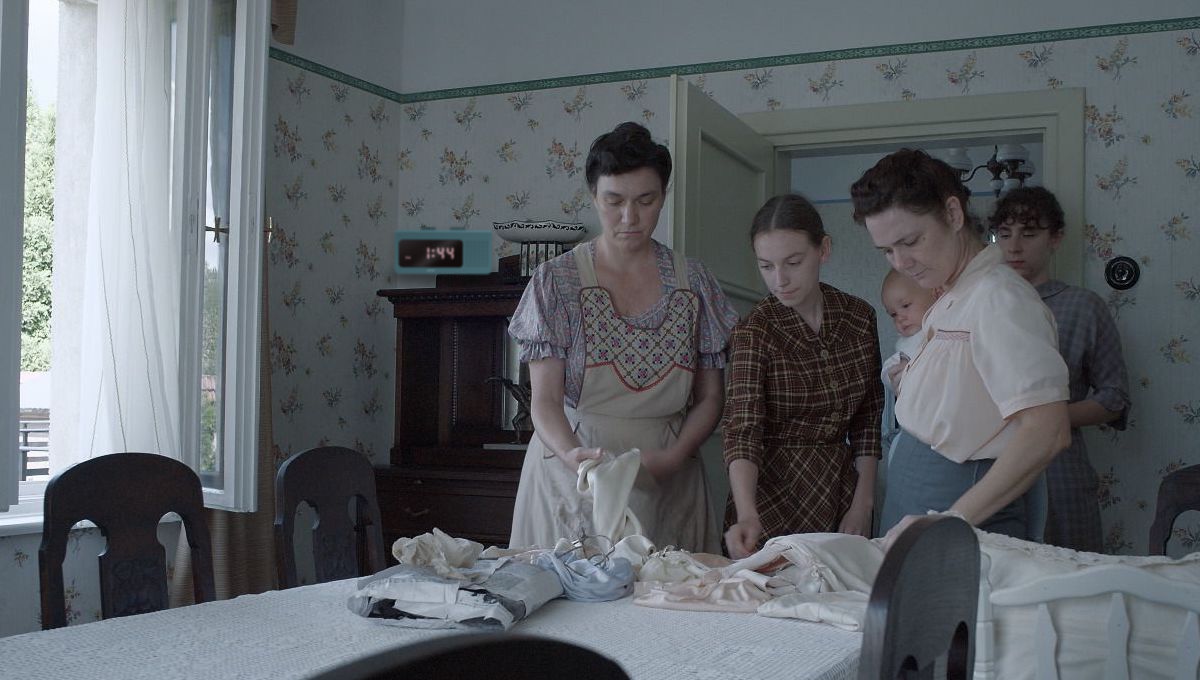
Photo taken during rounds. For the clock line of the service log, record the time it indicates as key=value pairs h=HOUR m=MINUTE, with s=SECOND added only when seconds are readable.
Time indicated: h=1 m=44
